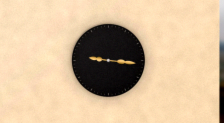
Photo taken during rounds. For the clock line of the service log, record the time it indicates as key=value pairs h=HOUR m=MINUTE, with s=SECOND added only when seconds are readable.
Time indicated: h=9 m=16
